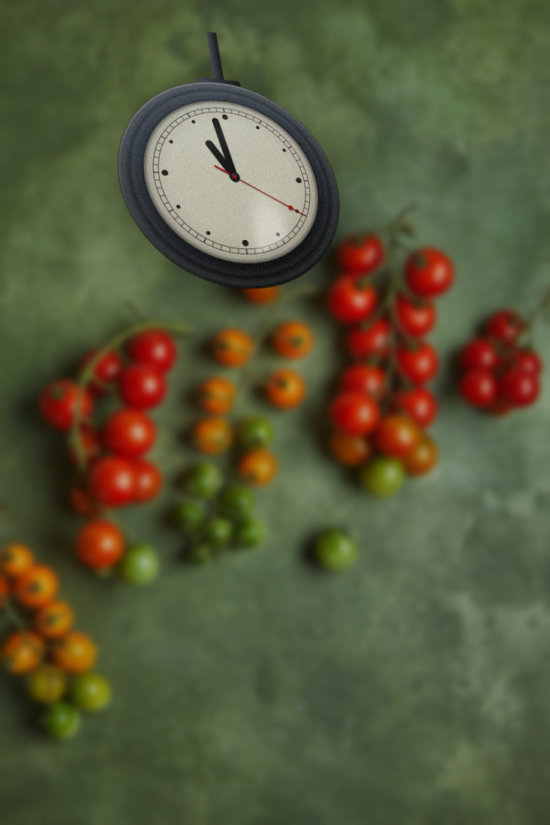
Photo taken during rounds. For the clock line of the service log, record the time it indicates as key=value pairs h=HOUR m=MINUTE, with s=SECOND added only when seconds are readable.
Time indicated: h=10 m=58 s=20
